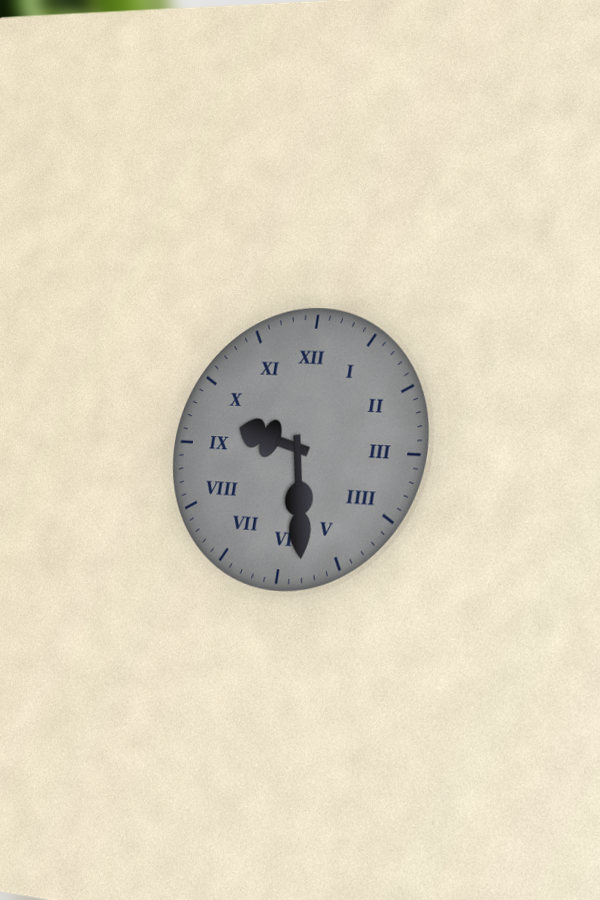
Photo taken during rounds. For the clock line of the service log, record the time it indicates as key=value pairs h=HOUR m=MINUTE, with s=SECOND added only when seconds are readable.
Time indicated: h=9 m=28
